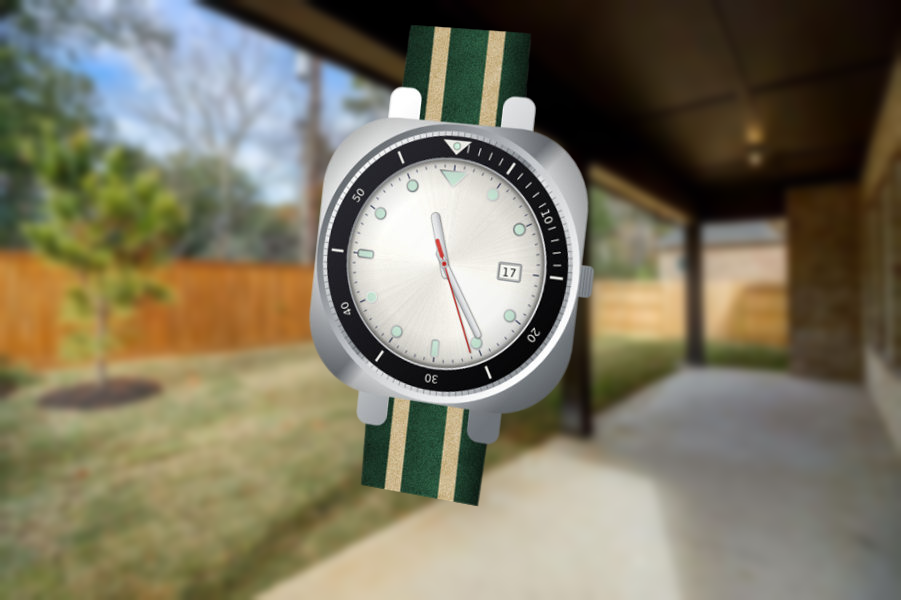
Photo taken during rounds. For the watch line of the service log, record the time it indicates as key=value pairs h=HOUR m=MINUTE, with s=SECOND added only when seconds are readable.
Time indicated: h=11 m=24 s=26
